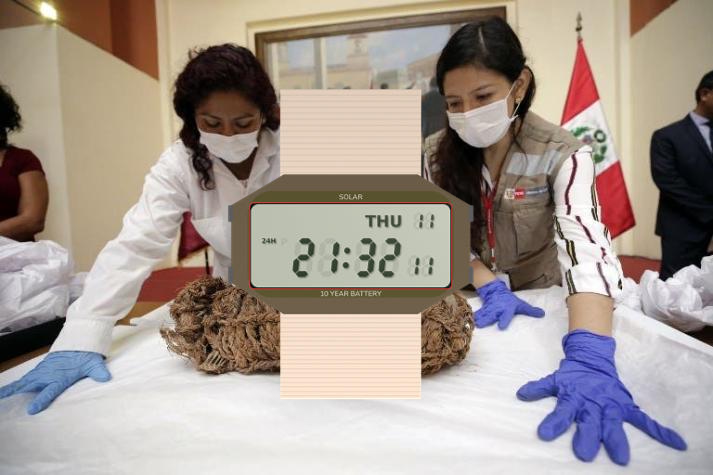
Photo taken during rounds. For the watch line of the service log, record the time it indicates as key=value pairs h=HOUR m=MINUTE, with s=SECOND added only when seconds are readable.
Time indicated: h=21 m=32 s=11
